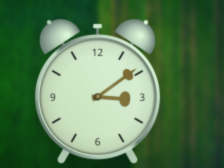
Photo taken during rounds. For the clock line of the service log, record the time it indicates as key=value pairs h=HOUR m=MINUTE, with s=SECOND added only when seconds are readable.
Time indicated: h=3 m=9
